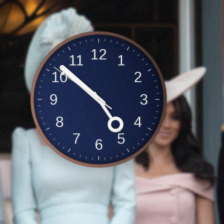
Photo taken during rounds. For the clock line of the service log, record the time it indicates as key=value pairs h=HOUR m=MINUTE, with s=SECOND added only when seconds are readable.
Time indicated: h=4 m=51 s=51
